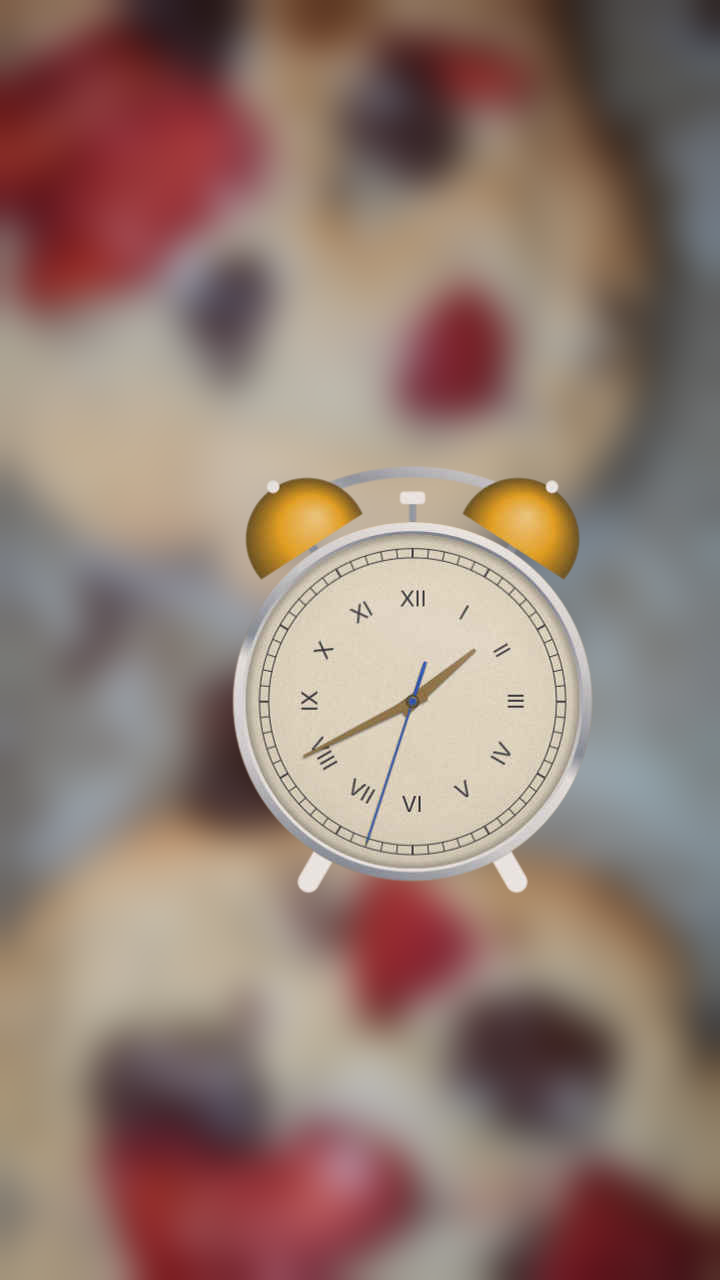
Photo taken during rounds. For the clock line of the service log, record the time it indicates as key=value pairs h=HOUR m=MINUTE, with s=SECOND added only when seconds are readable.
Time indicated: h=1 m=40 s=33
